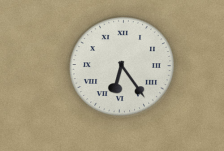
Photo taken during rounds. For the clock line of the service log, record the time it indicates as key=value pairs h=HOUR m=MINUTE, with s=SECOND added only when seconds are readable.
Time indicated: h=6 m=24
